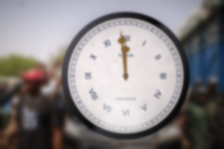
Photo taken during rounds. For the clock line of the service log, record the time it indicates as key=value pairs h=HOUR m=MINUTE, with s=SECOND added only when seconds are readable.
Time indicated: h=11 m=59
